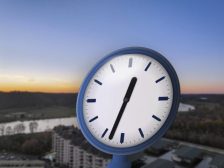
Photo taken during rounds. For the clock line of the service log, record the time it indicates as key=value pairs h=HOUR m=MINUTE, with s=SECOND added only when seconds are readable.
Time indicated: h=12 m=33
